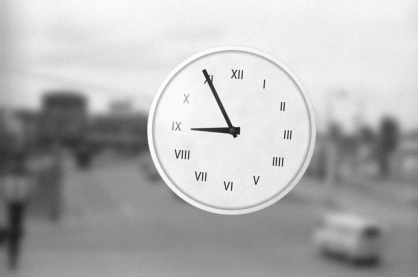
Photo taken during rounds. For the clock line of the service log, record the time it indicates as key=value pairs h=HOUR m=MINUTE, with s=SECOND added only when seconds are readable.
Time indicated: h=8 m=55
